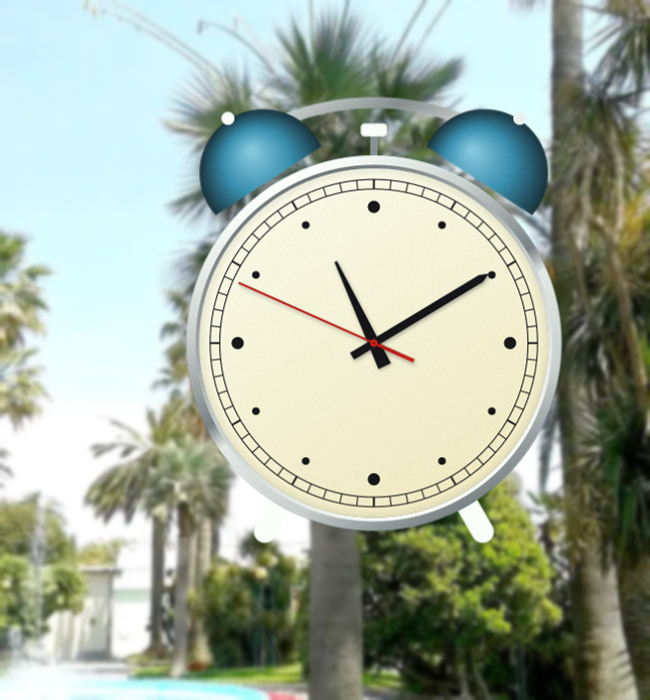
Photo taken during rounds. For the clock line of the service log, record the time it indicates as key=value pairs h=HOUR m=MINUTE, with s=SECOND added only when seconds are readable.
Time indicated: h=11 m=9 s=49
